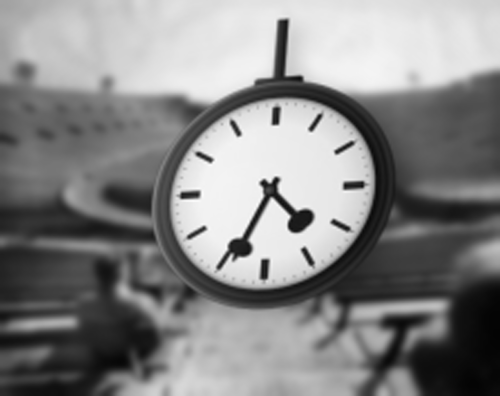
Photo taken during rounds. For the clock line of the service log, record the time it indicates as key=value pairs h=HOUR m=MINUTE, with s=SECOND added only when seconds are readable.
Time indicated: h=4 m=34
